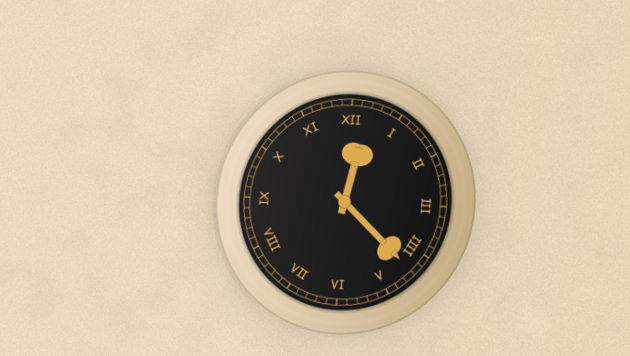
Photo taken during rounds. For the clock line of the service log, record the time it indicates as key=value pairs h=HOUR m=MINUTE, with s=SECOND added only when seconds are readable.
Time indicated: h=12 m=22
